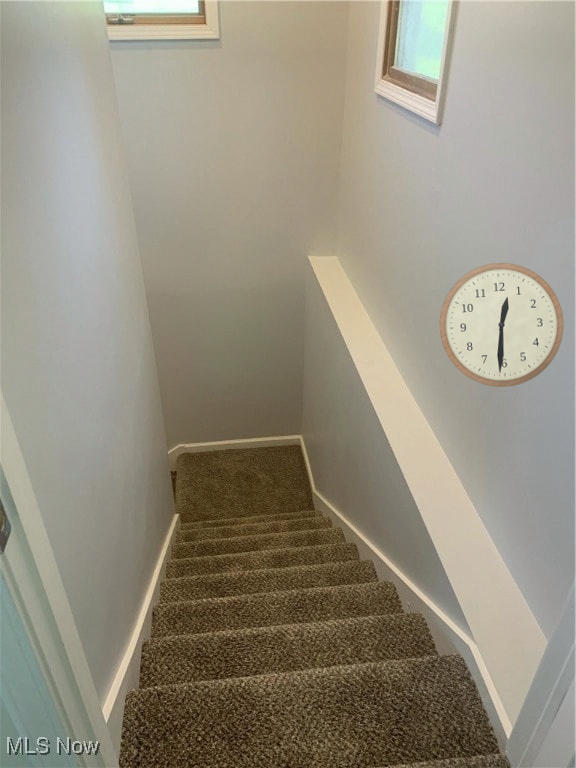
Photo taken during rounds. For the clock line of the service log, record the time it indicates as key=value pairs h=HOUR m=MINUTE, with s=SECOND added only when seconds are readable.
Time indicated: h=12 m=31
